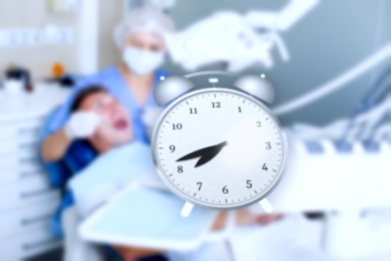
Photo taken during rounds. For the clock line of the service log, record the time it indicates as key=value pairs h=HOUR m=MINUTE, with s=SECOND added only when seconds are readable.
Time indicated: h=7 m=42
